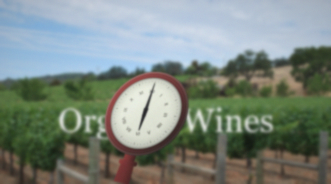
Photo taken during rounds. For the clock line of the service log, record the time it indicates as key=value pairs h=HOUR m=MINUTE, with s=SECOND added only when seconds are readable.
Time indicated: h=6 m=0
